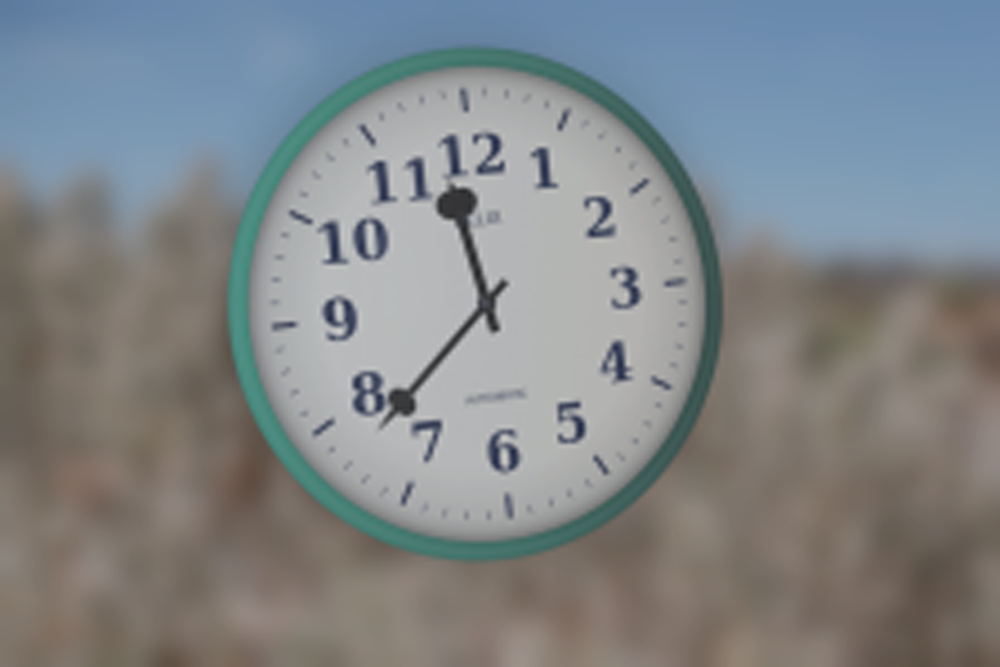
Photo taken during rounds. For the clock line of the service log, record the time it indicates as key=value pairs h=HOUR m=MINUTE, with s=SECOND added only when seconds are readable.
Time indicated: h=11 m=38
